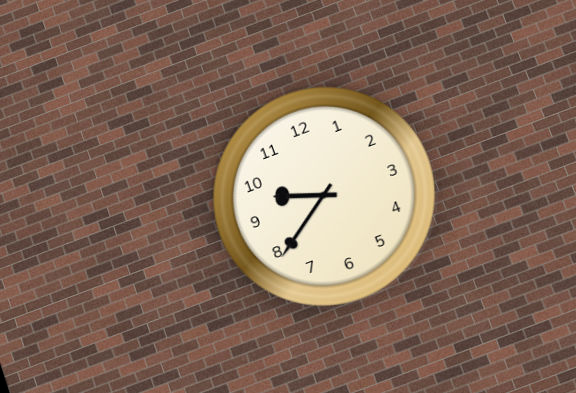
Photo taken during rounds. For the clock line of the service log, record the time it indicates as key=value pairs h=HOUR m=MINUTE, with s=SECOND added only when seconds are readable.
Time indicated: h=9 m=39
